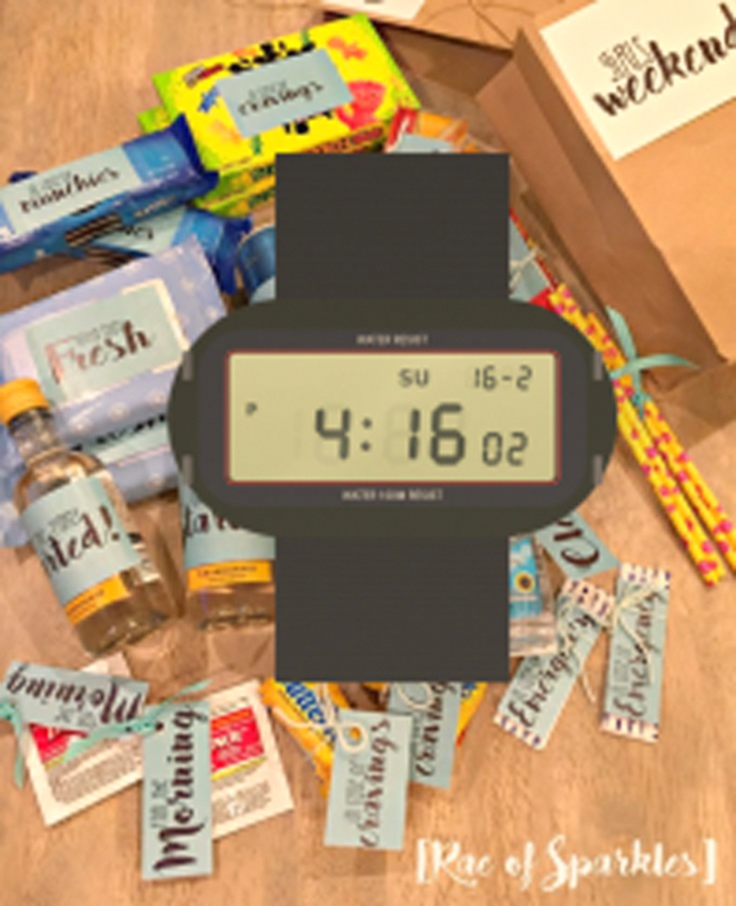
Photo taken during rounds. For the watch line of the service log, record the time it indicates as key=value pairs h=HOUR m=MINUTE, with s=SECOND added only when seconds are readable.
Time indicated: h=4 m=16 s=2
